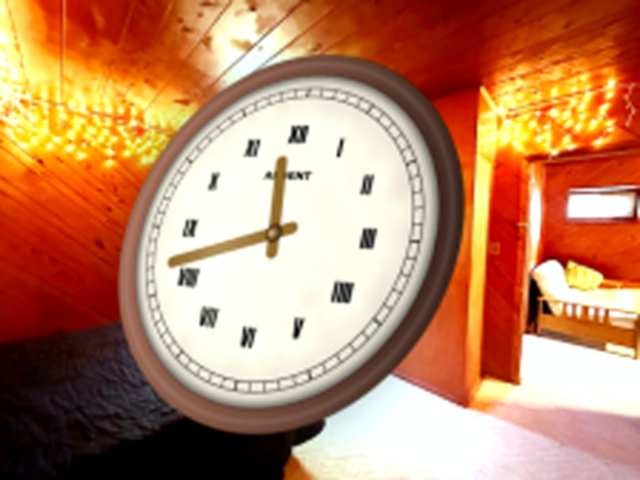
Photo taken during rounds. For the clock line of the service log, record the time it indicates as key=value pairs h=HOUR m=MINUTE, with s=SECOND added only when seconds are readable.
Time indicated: h=11 m=42
